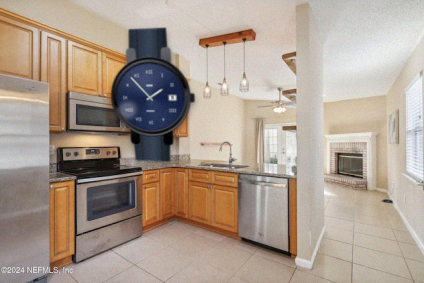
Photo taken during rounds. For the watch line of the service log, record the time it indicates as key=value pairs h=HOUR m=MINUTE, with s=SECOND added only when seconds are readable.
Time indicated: h=1 m=53
